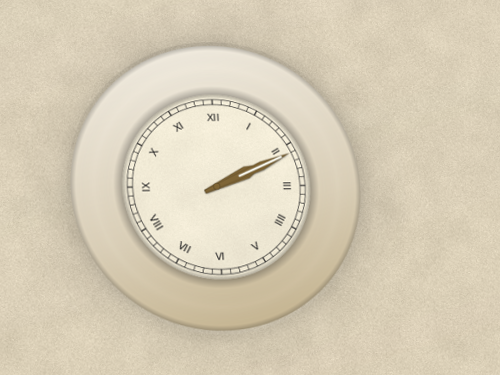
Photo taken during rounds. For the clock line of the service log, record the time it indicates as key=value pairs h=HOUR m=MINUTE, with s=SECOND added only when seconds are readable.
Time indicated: h=2 m=11
